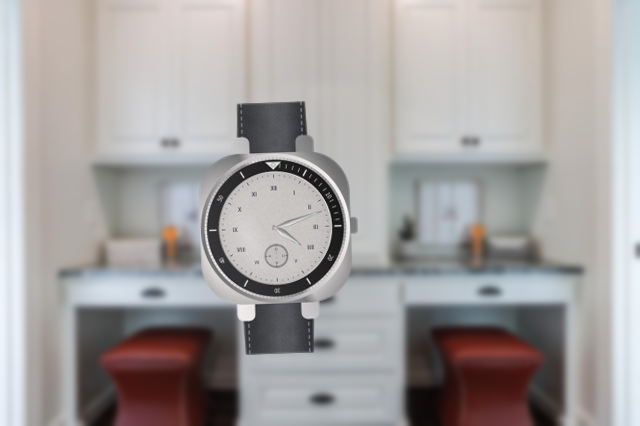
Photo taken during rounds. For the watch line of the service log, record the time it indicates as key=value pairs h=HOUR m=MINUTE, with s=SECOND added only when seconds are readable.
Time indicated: h=4 m=12
